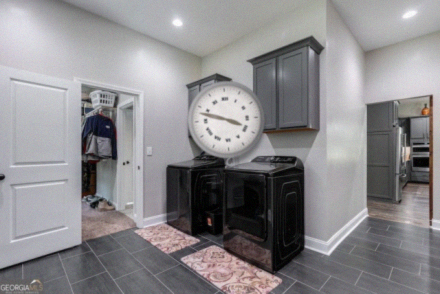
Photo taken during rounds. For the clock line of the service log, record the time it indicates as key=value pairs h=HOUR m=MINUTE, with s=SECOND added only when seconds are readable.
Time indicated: h=3 m=48
